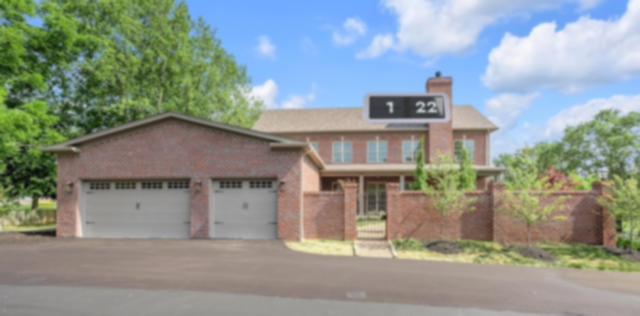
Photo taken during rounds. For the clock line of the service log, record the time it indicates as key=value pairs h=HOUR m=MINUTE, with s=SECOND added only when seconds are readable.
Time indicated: h=1 m=22
